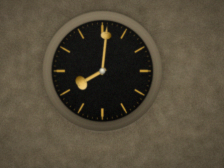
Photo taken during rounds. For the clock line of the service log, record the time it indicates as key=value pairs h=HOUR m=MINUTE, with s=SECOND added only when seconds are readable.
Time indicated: h=8 m=1
